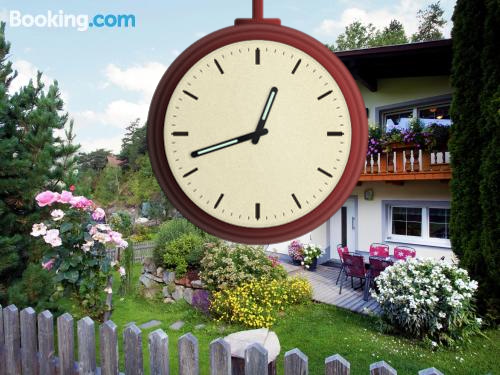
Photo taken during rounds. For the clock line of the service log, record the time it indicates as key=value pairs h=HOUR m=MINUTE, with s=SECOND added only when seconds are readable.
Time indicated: h=12 m=42
